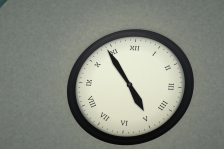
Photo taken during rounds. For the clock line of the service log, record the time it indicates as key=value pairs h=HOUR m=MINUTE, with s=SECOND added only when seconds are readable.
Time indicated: h=4 m=54
